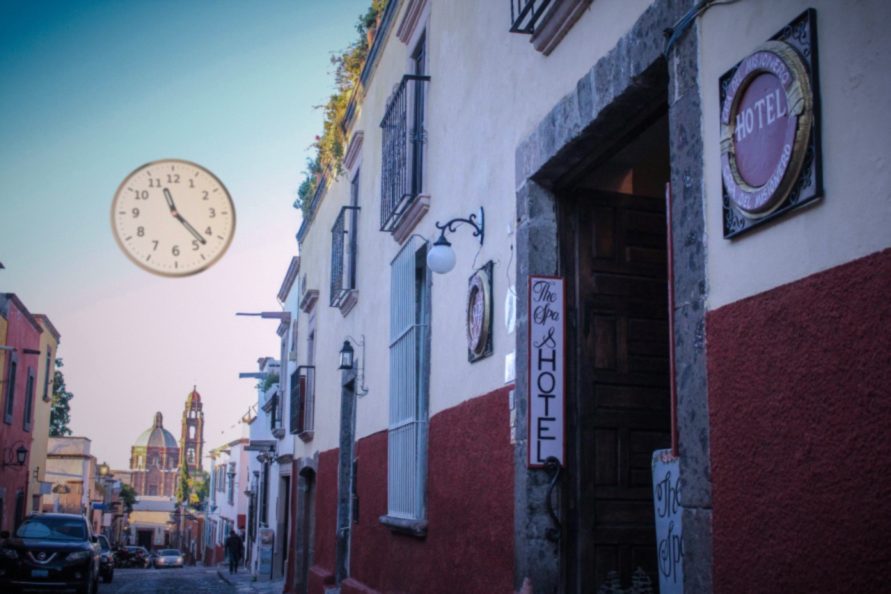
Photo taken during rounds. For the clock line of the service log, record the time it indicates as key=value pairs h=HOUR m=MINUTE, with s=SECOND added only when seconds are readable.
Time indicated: h=11 m=23
